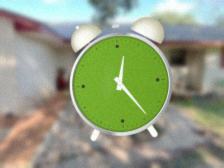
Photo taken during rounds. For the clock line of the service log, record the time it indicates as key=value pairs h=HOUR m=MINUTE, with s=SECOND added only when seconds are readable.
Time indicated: h=12 m=24
